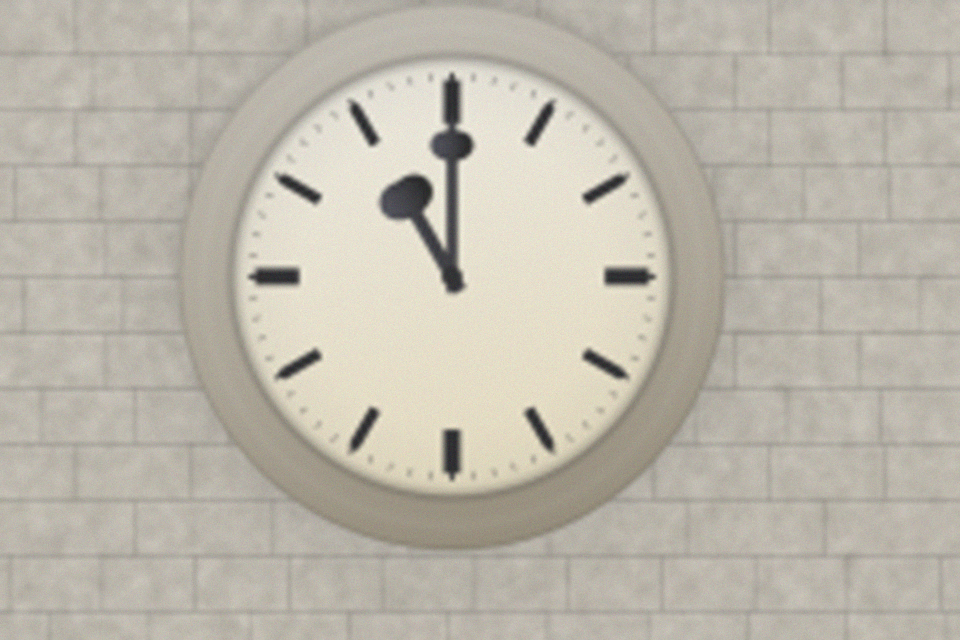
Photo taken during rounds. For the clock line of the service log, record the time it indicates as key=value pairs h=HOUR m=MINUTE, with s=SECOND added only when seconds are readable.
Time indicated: h=11 m=0
